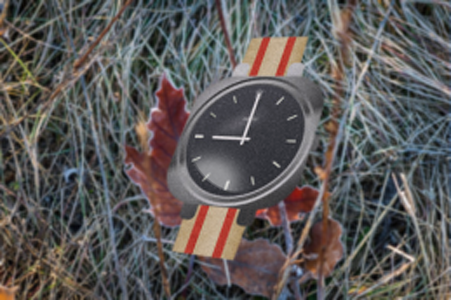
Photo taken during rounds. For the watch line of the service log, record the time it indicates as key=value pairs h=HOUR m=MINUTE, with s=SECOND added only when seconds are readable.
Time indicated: h=9 m=0
